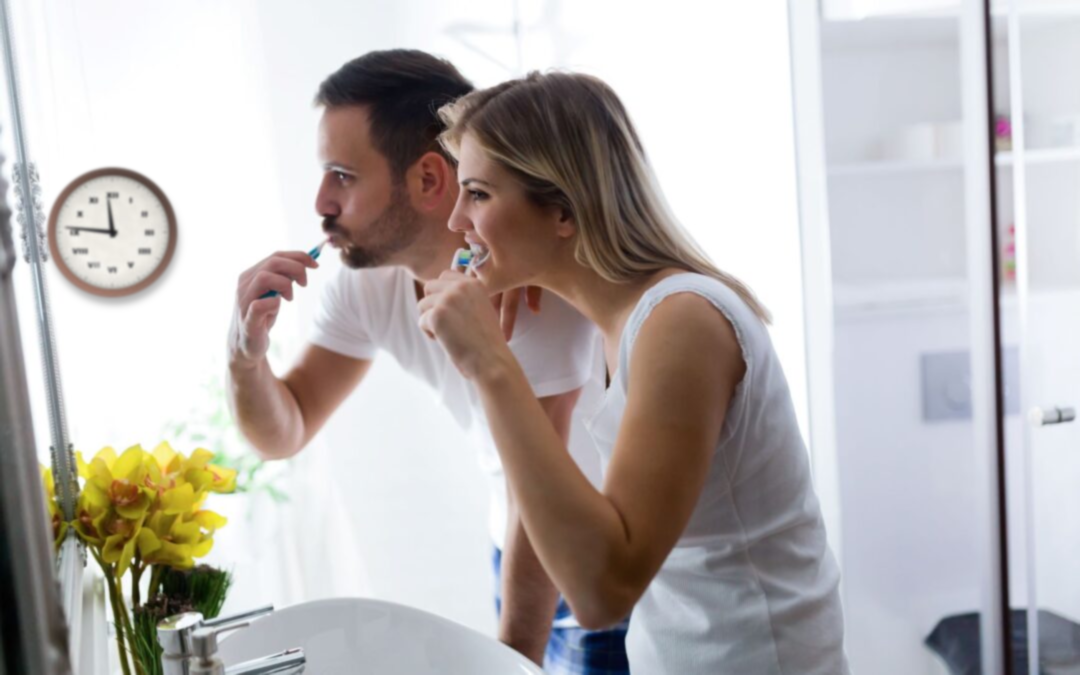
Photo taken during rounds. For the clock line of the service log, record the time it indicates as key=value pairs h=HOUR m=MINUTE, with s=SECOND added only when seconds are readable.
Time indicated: h=11 m=46
